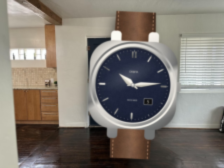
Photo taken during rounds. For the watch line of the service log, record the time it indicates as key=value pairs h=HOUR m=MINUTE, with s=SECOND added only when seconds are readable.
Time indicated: h=10 m=14
